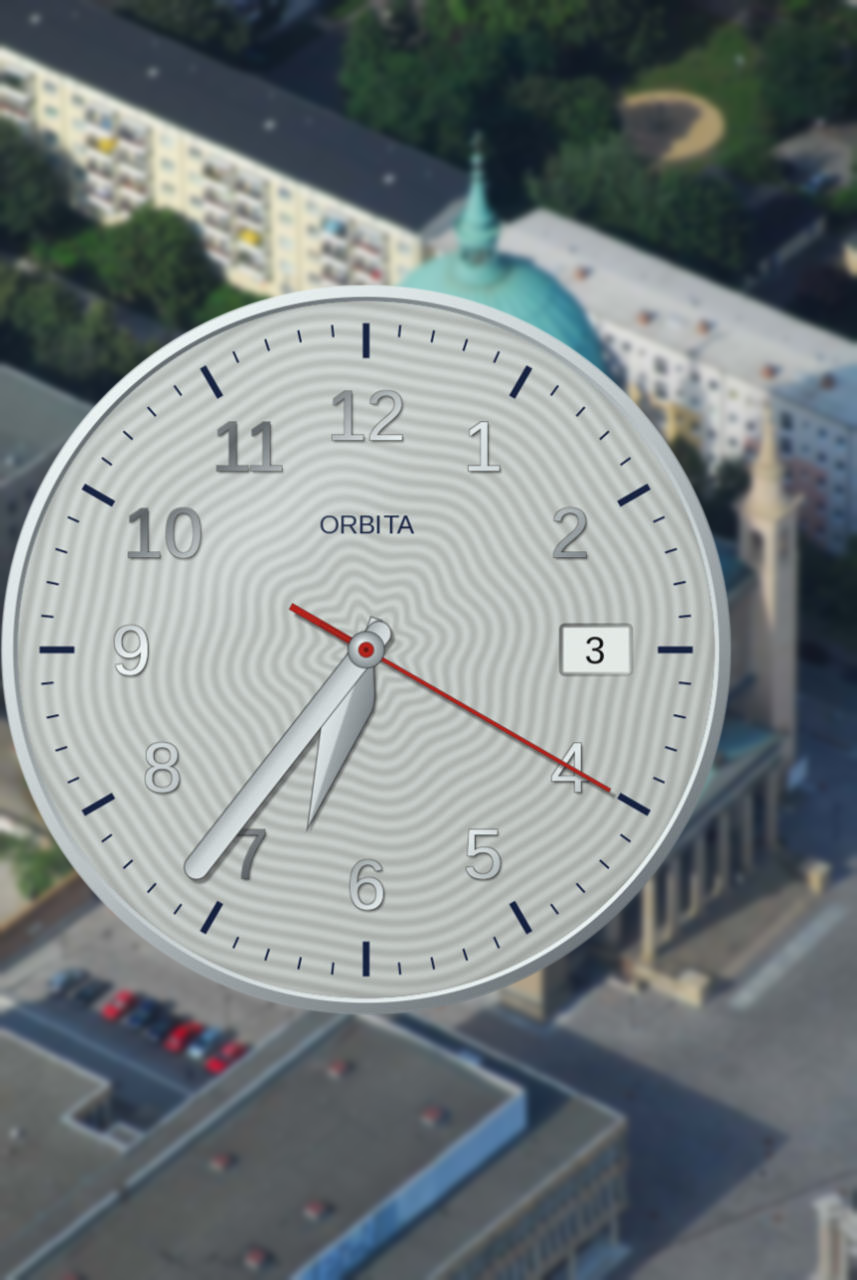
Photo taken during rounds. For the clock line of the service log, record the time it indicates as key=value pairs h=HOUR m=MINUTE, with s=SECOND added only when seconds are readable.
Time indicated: h=6 m=36 s=20
